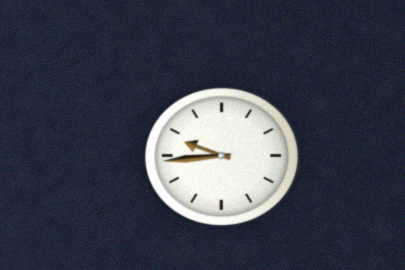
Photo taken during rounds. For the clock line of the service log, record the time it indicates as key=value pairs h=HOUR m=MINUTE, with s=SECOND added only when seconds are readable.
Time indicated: h=9 m=44
